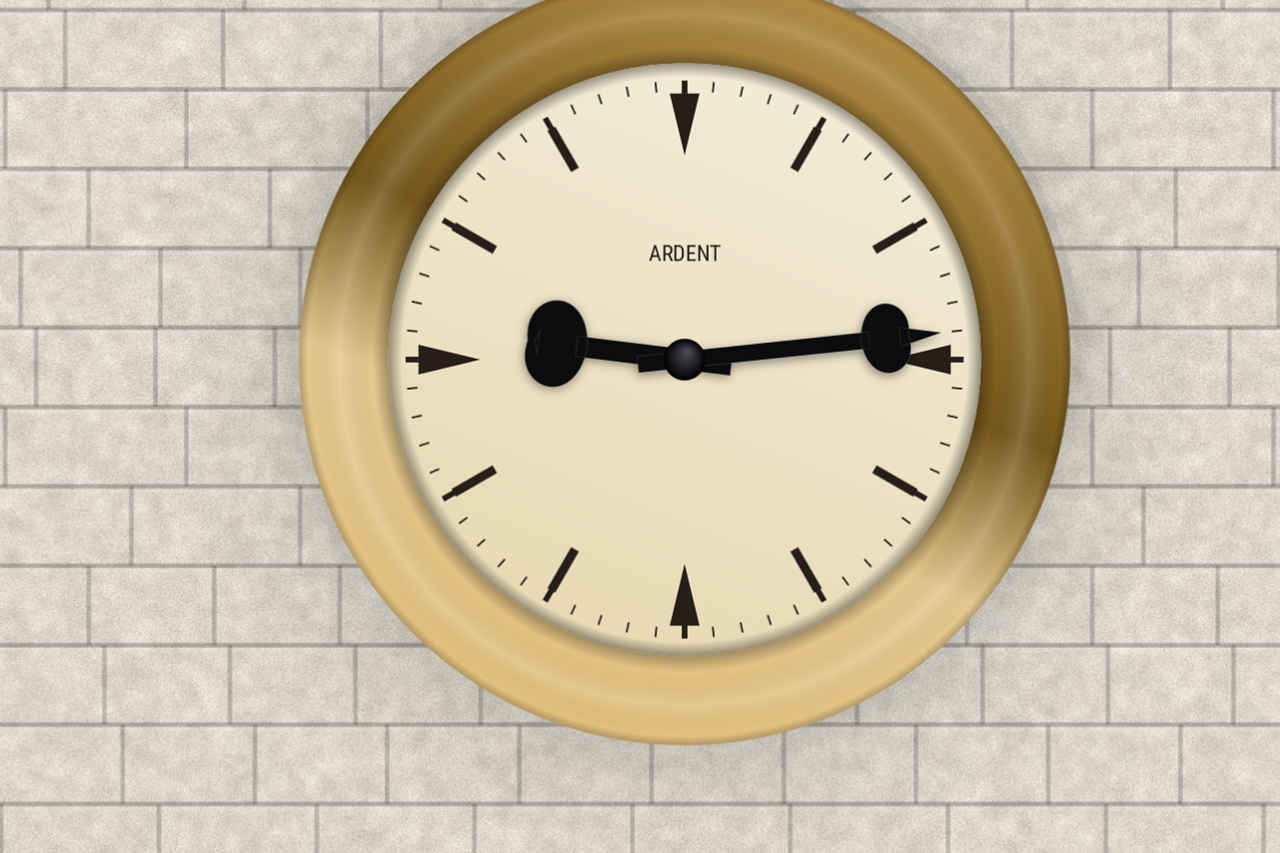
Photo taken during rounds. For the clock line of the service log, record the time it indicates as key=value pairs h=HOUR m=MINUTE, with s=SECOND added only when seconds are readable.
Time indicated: h=9 m=14
